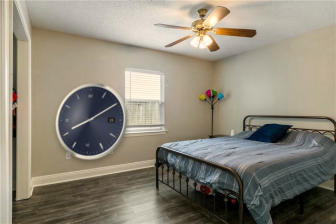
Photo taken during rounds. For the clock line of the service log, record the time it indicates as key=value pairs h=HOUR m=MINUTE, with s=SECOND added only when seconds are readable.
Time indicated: h=8 m=10
